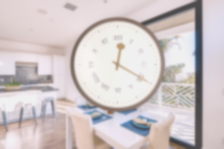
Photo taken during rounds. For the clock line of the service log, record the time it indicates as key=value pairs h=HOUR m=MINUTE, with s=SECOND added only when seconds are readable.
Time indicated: h=12 m=20
